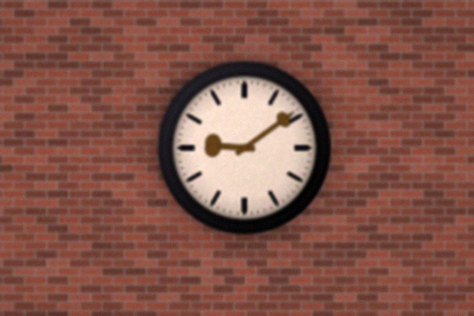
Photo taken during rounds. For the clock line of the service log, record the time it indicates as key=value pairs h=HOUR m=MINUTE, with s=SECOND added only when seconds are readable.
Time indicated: h=9 m=9
